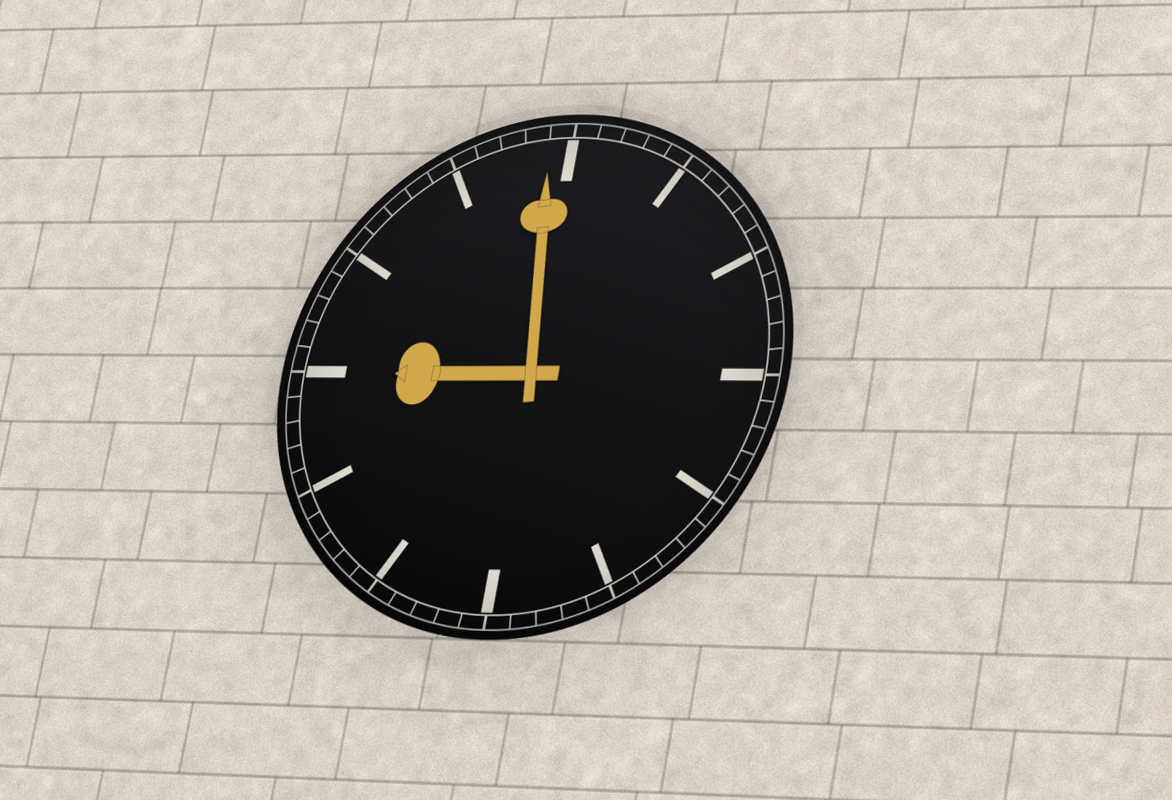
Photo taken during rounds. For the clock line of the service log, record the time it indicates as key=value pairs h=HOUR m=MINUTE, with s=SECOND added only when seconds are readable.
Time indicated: h=8 m=59
